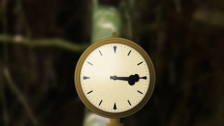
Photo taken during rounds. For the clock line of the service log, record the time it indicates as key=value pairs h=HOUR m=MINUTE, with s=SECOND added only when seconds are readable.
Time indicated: h=3 m=15
